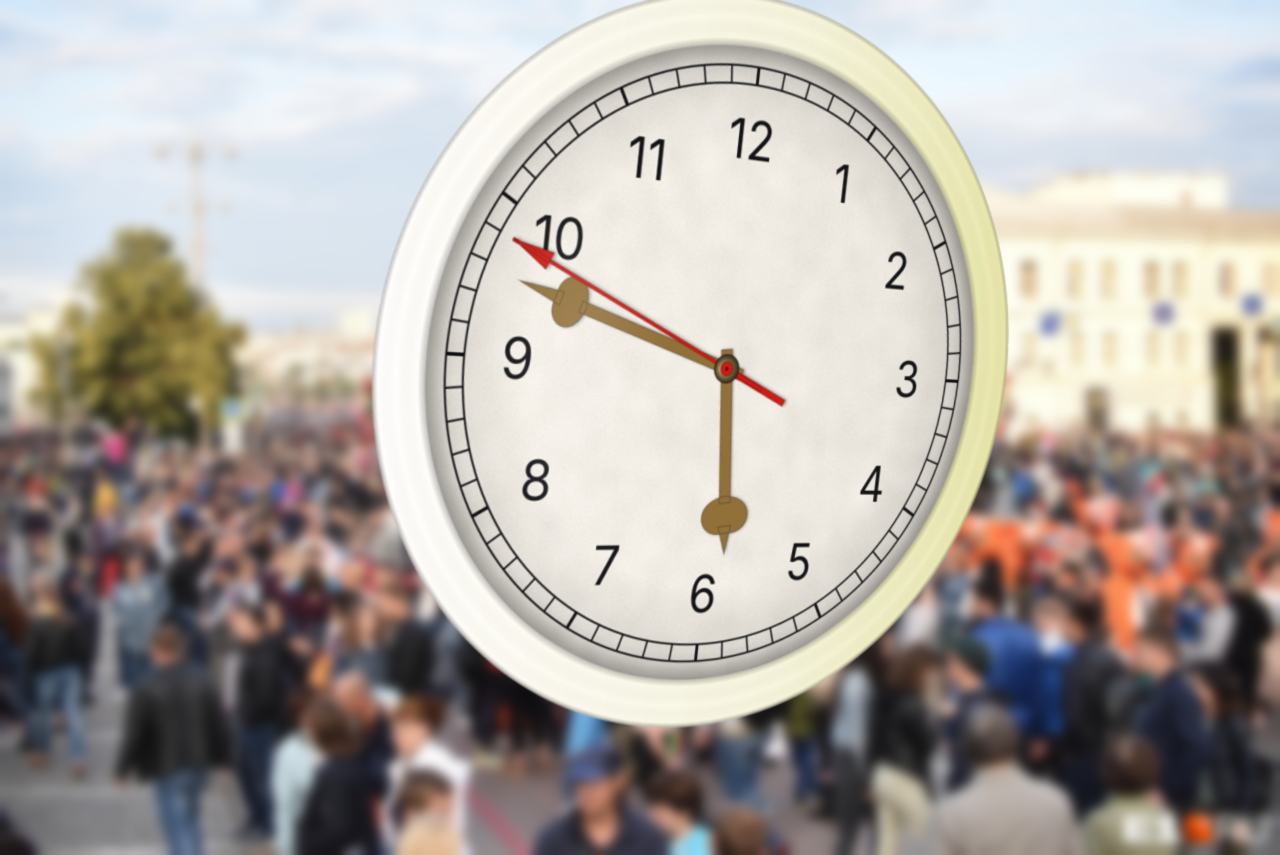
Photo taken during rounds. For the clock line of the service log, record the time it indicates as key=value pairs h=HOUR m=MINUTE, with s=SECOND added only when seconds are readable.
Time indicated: h=5 m=47 s=49
